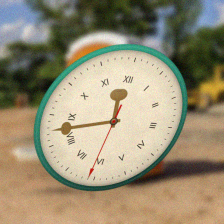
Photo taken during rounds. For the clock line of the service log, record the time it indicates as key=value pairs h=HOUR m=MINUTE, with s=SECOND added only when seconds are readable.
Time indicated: h=11 m=42 s=31
